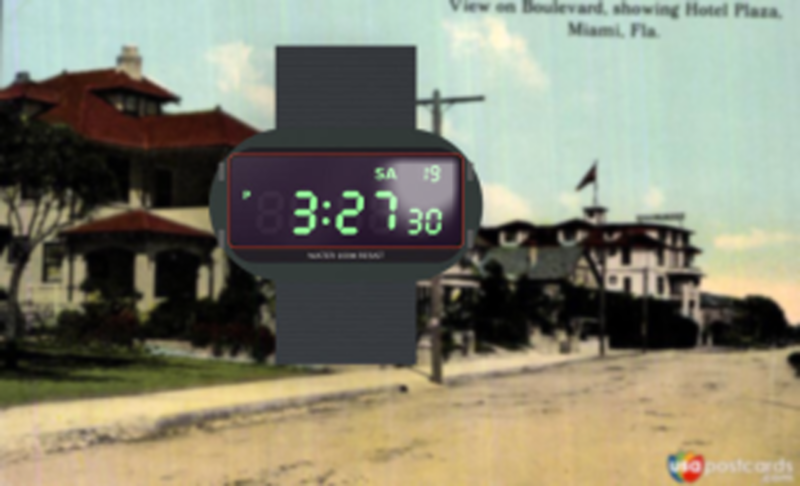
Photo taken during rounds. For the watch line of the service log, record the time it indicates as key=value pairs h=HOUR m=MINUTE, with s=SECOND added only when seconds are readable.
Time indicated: h=3 m=27 s=30
